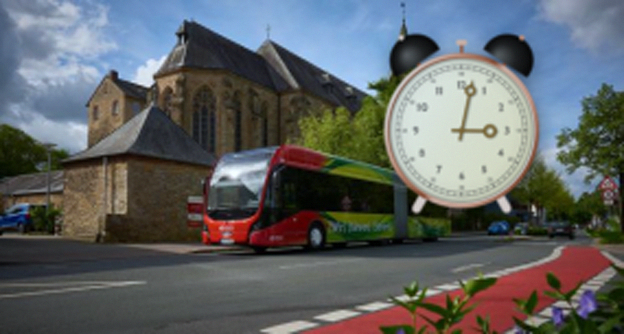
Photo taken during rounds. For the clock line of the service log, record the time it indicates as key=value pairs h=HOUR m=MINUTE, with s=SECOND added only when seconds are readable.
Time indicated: h=3 m=2
